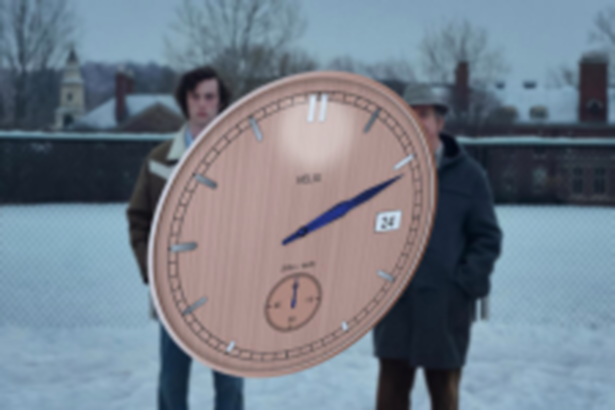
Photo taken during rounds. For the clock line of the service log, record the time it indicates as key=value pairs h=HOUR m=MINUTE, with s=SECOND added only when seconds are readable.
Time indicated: h=2 m=11
